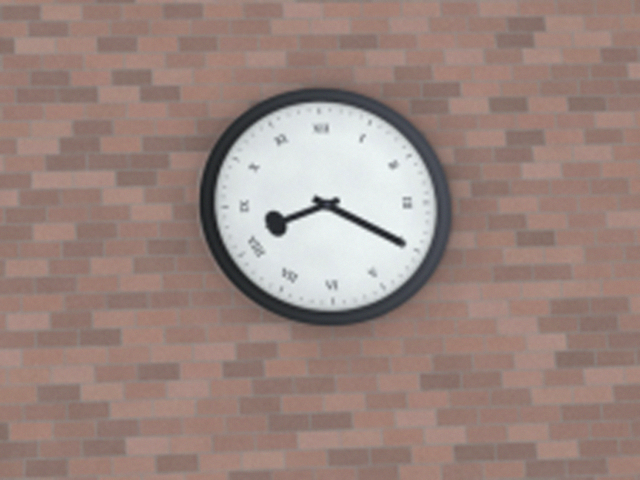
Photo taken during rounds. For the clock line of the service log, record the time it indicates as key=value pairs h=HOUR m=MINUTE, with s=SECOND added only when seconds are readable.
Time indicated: h=8 m=20
